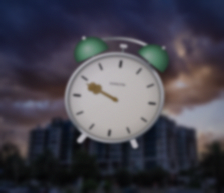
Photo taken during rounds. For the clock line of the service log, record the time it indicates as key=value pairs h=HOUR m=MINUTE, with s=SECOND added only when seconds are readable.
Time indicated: h=9 m=49
